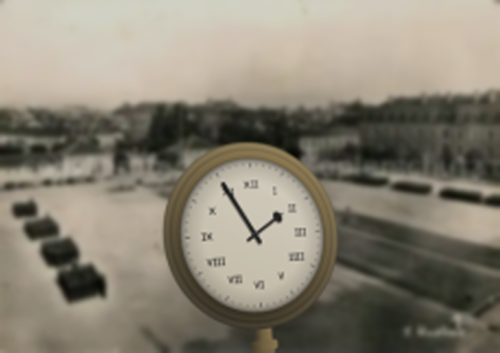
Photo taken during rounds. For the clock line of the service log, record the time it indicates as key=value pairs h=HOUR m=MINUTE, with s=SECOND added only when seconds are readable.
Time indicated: h=1 m=55
